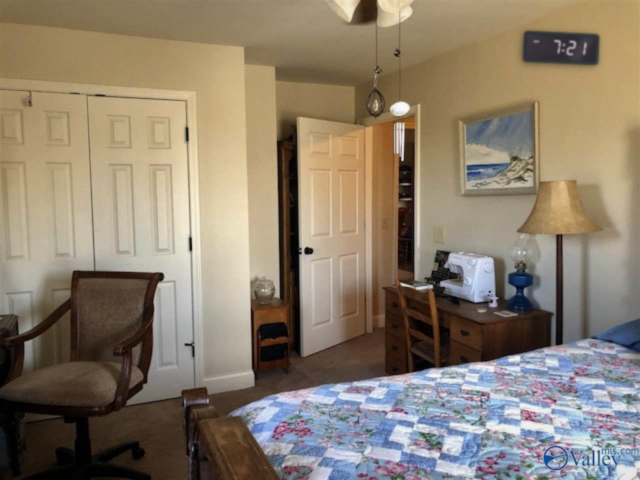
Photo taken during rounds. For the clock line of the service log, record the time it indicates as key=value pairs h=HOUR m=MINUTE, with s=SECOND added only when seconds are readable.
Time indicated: h=7 m=21
